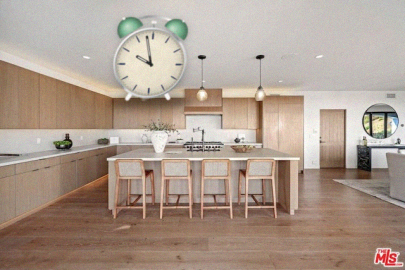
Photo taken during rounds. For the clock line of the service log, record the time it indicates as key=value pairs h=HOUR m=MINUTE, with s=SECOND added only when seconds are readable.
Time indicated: h=9 m=58
